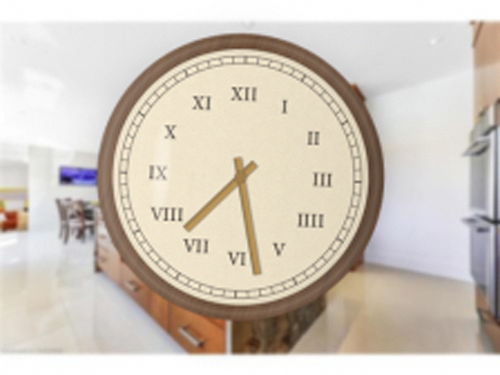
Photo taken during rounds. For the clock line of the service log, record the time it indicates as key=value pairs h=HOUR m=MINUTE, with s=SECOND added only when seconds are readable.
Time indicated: h=7 m=28
